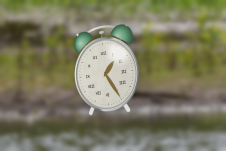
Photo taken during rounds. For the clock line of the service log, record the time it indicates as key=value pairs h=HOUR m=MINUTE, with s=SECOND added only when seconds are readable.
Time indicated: h=1 m=25
